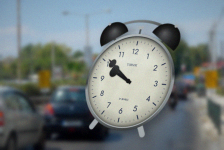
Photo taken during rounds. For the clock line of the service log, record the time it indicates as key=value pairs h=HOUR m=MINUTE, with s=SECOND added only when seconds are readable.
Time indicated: h=9 m=51
